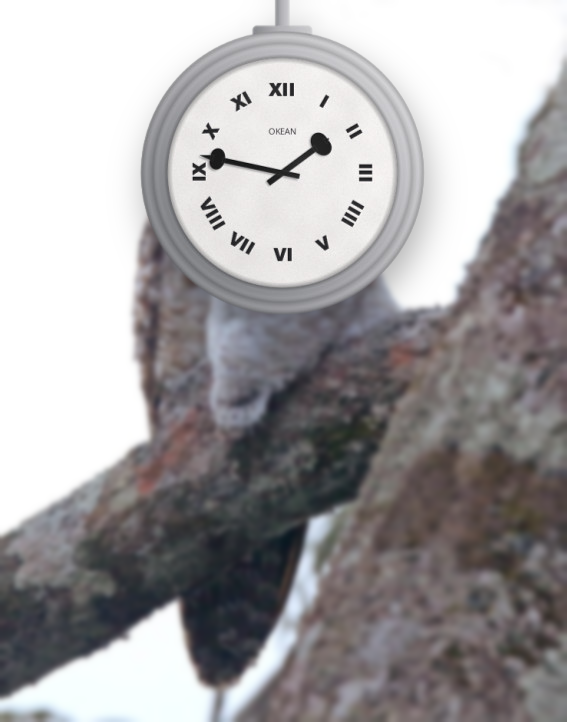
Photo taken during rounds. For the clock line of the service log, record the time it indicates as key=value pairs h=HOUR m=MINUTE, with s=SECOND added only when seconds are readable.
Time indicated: h=1 m=47
